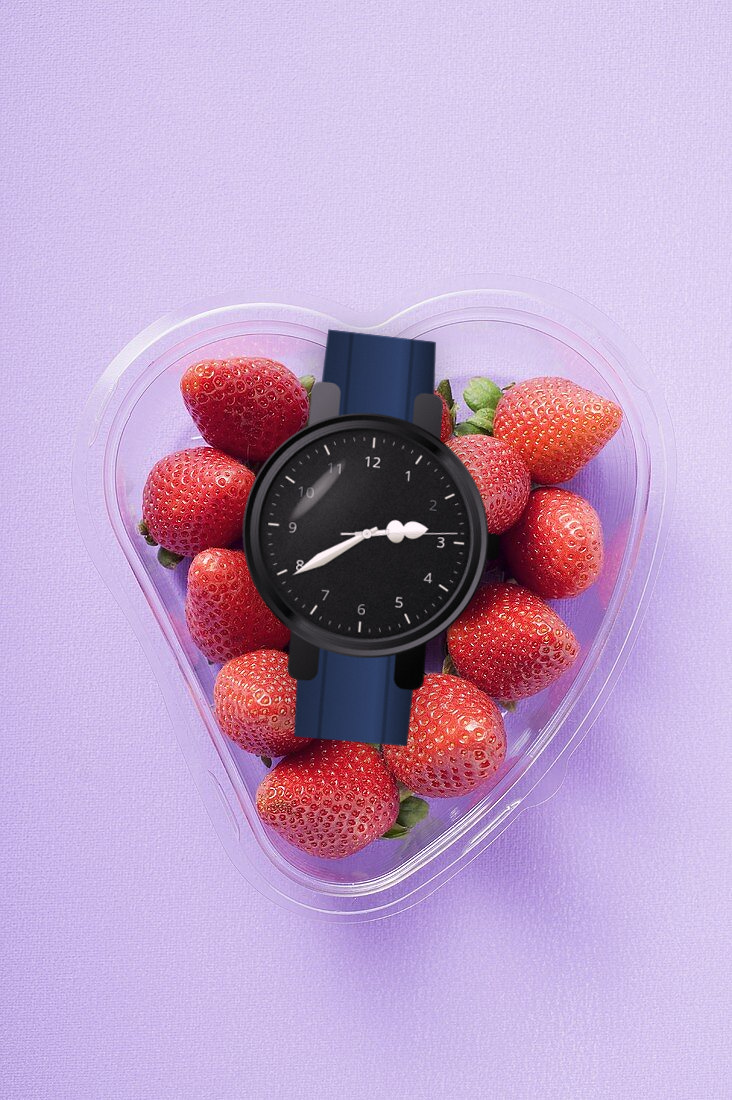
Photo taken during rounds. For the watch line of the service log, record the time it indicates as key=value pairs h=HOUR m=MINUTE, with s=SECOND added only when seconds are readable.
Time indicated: h=2 m=39 s=14
